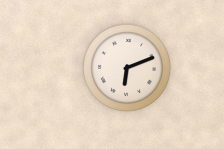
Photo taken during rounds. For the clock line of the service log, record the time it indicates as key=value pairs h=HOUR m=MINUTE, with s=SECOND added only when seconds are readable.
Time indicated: h=6 m=11
